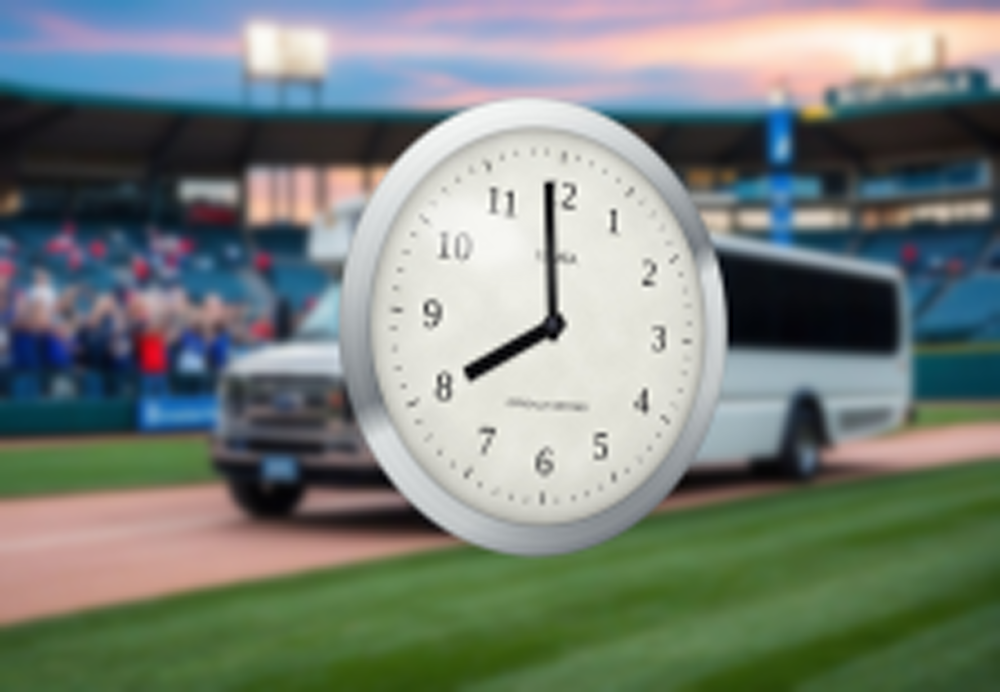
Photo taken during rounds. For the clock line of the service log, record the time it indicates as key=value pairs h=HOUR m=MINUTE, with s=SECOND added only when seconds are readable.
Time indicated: h=7 m=59
